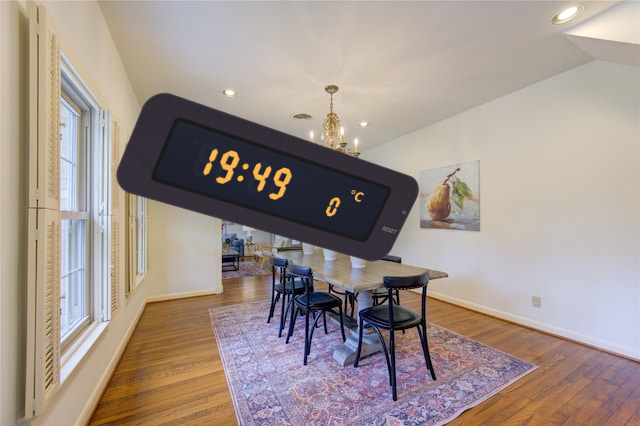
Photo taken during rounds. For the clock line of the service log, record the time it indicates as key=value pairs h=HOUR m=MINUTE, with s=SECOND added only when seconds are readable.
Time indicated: h=19 m=49
